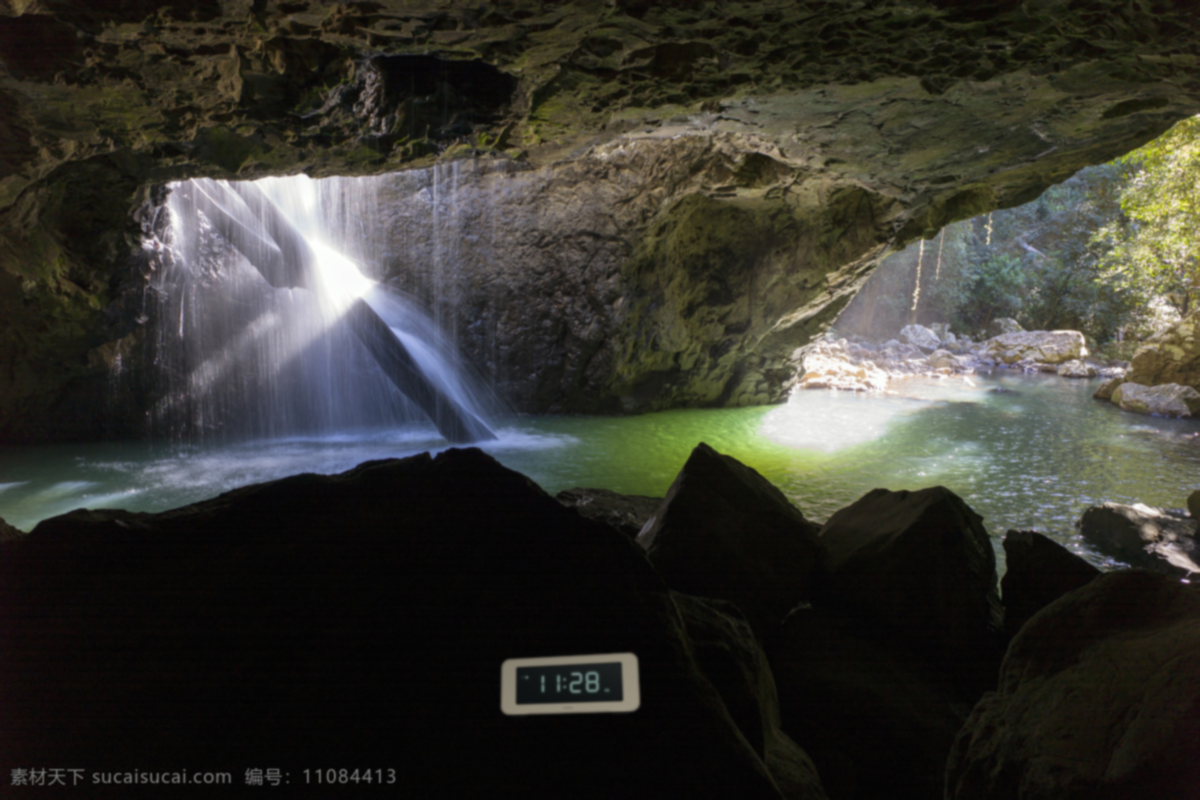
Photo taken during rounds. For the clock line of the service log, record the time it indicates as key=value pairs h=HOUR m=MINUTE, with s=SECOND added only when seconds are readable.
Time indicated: h=11 m=28
